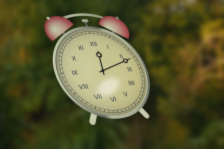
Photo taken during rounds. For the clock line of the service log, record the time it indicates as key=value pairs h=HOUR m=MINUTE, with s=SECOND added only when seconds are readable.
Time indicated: h=12 m=12
